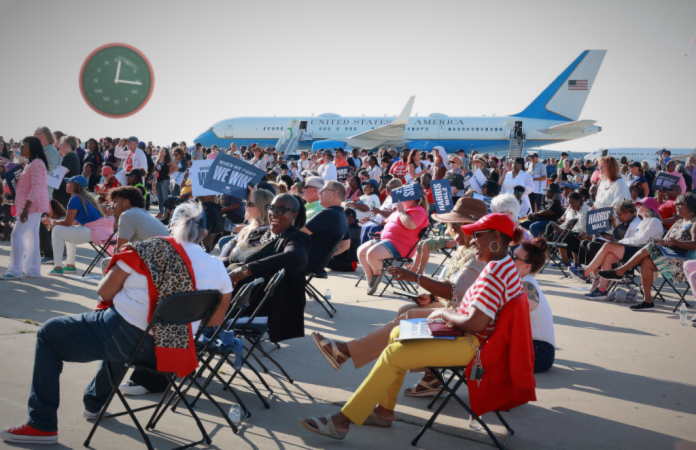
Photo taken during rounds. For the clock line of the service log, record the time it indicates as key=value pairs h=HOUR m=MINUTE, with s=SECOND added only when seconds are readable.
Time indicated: h=12 m=16
